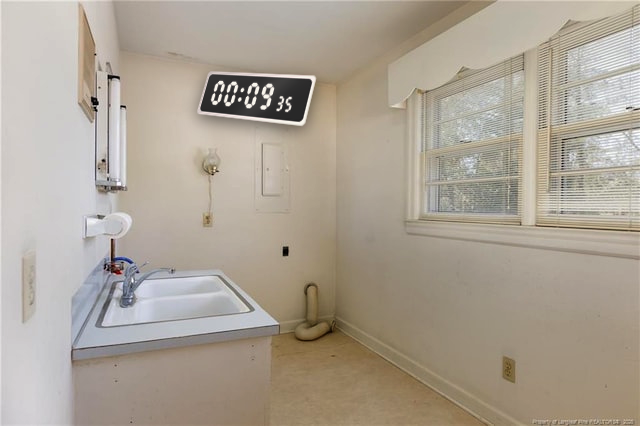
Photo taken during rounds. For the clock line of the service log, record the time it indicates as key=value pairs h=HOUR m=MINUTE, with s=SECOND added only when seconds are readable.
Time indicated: h=0 m=9 s=35
